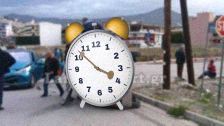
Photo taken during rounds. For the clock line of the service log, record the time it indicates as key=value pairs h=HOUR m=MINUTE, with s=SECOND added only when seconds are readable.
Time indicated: h=3 m=52
